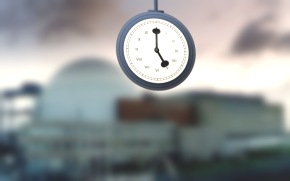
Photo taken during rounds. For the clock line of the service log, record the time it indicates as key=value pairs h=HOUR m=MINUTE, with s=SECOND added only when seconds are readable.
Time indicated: h=5 m=0
